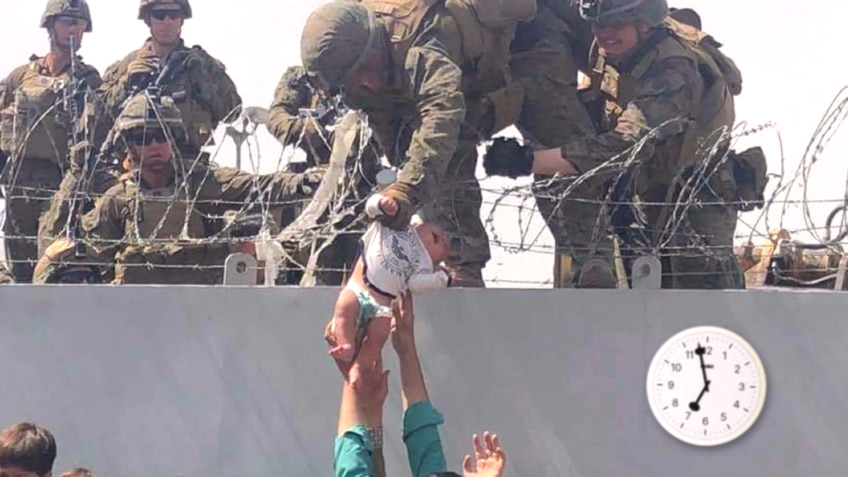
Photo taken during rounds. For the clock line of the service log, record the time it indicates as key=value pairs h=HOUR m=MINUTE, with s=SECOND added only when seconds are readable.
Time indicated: h=6 m=58
